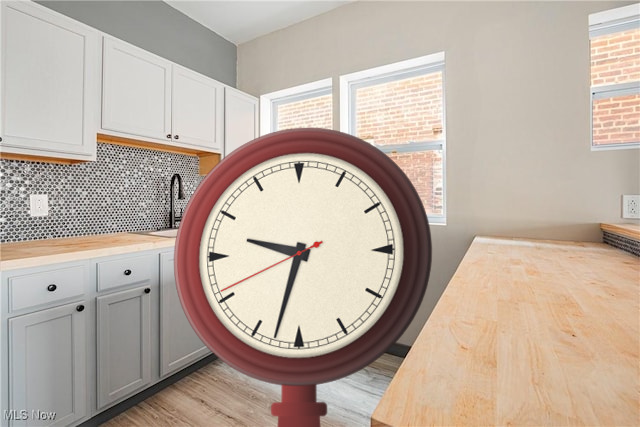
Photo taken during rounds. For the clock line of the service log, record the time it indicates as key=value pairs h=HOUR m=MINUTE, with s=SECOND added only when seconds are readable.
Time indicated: h=9 m=32 s=41
